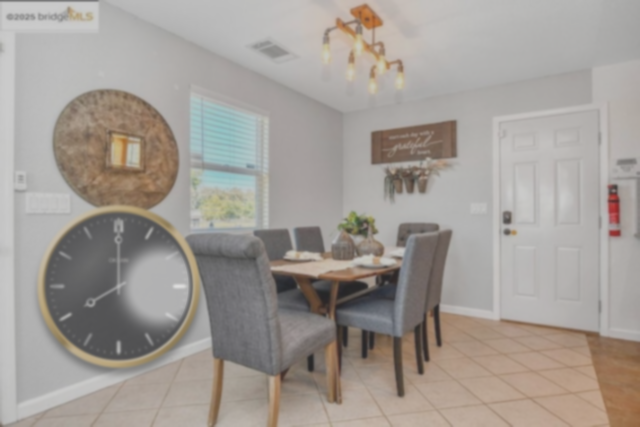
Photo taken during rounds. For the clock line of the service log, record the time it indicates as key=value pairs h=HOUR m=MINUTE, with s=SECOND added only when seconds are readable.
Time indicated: h=8 m=0
